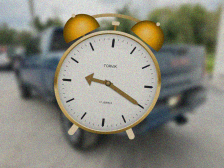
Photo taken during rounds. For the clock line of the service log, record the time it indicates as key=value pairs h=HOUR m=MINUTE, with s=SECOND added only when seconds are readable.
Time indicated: h=9 m=20
